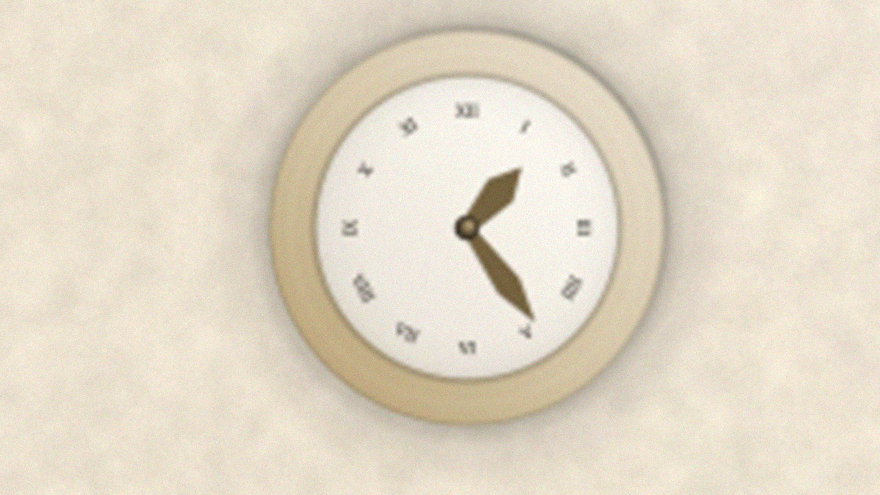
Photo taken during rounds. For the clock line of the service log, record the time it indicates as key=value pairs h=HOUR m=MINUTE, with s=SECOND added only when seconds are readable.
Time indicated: h=1 m=24
